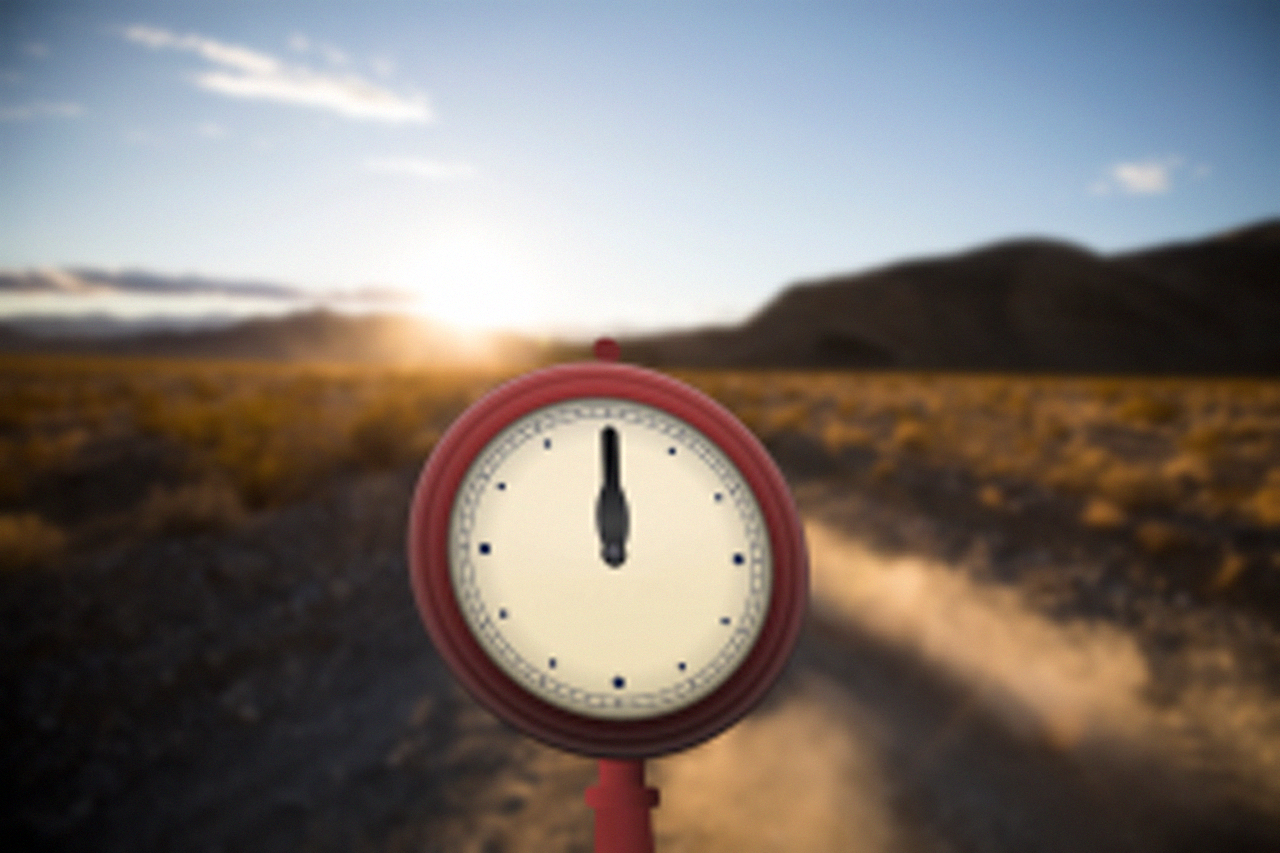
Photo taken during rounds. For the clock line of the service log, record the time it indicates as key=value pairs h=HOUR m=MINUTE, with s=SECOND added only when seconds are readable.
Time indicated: h=12 m=0
